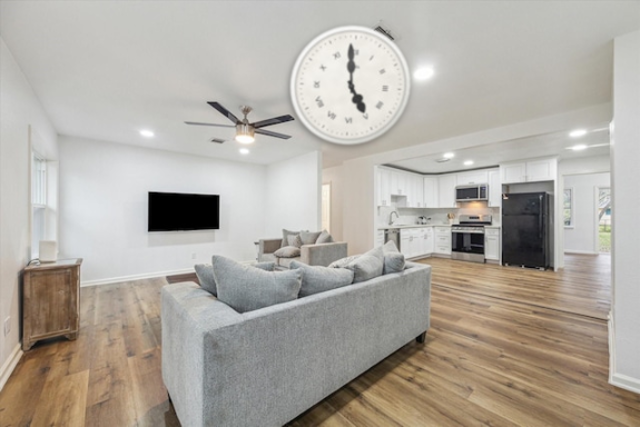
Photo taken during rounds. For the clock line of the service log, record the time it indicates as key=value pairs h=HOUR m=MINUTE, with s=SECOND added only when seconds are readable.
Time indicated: h=4 m=59
